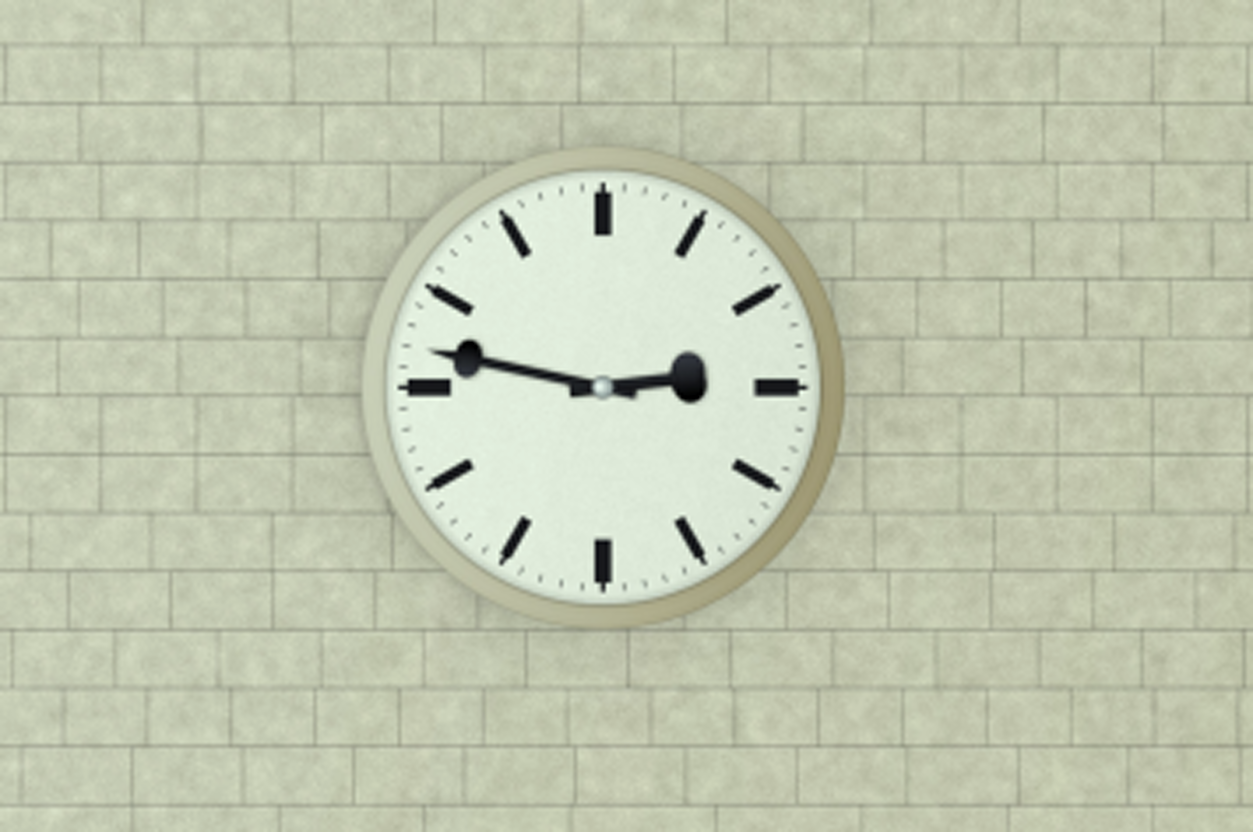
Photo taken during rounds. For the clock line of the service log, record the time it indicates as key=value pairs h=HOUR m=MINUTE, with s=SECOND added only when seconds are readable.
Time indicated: h=2 m=47
